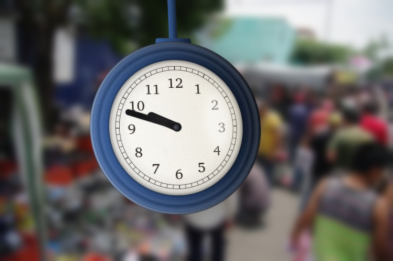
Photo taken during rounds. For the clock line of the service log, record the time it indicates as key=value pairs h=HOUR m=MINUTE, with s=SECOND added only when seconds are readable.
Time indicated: h=9 m=48
